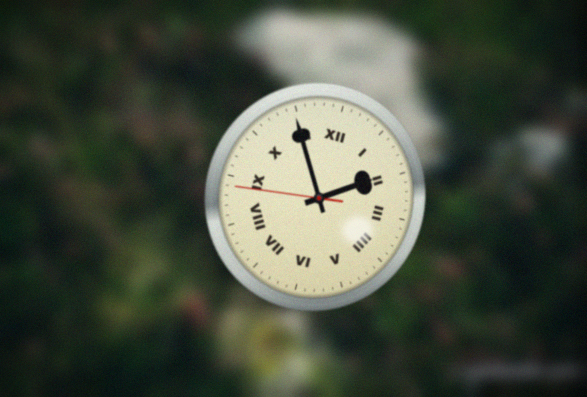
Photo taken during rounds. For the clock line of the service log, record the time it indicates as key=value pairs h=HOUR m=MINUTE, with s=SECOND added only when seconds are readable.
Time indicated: h=1 m=54 s=44
